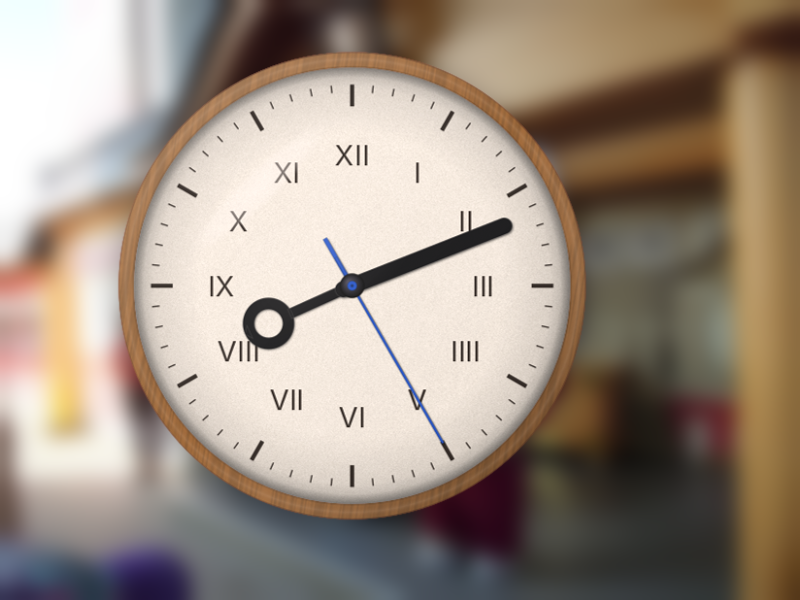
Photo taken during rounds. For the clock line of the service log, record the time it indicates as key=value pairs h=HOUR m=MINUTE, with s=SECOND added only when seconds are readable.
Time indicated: h=8 m=11 s=25
